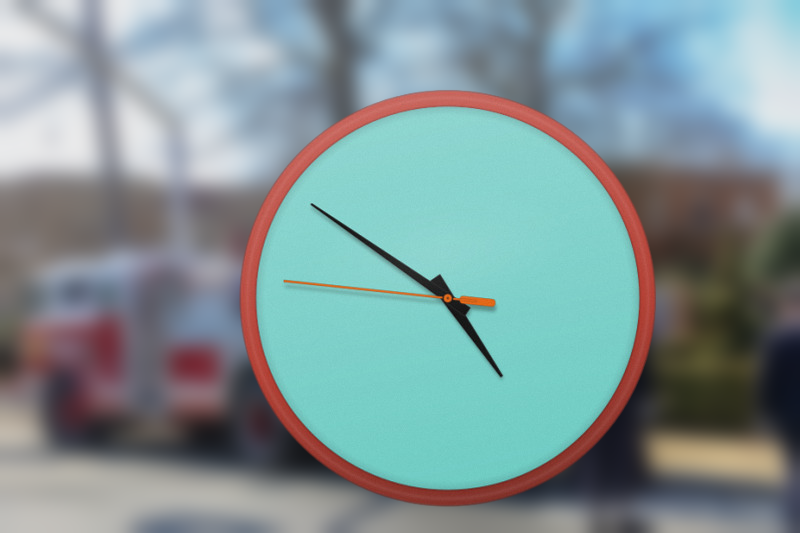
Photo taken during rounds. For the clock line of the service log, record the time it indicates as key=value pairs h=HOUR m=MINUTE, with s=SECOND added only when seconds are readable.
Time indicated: h=4 m=50 s=46
